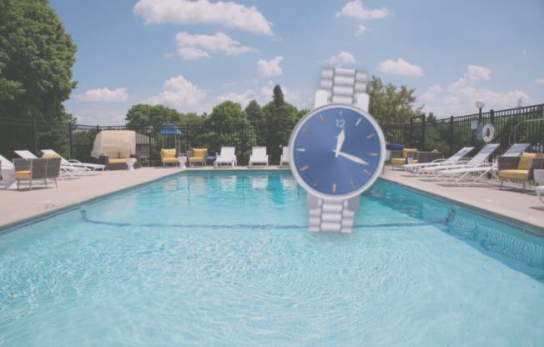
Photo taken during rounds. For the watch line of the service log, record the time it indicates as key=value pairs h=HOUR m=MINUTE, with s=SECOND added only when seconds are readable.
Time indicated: h=12 m=18
